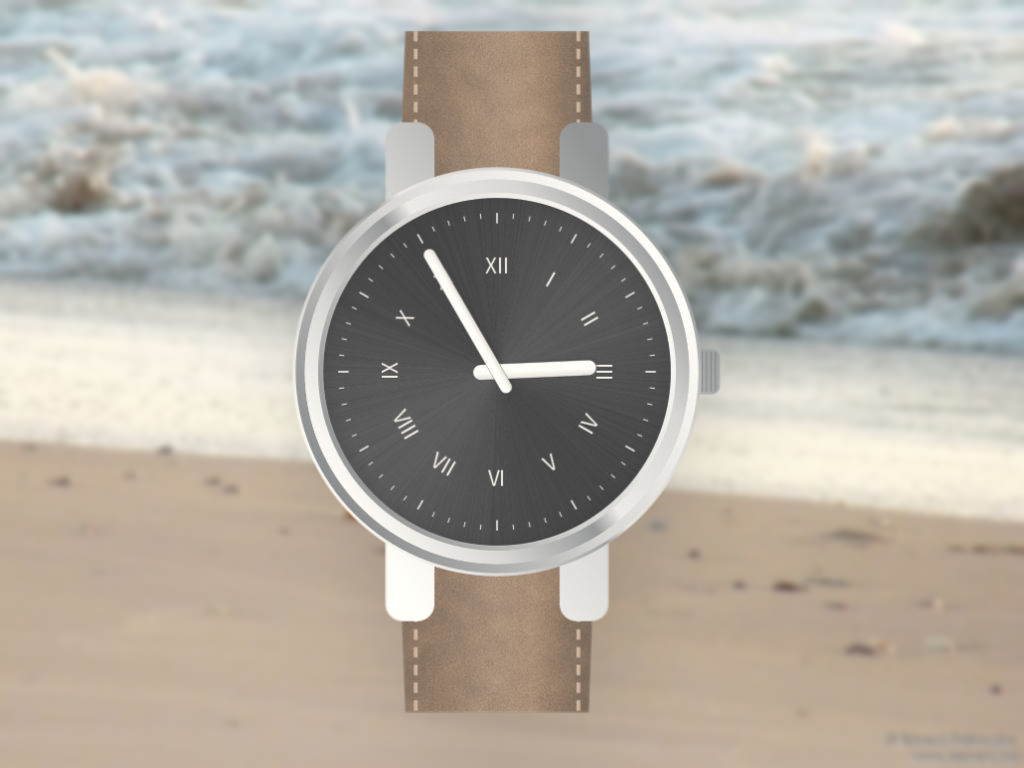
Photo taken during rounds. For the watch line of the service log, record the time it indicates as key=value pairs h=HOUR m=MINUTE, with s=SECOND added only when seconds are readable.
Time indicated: h=2 m=55
